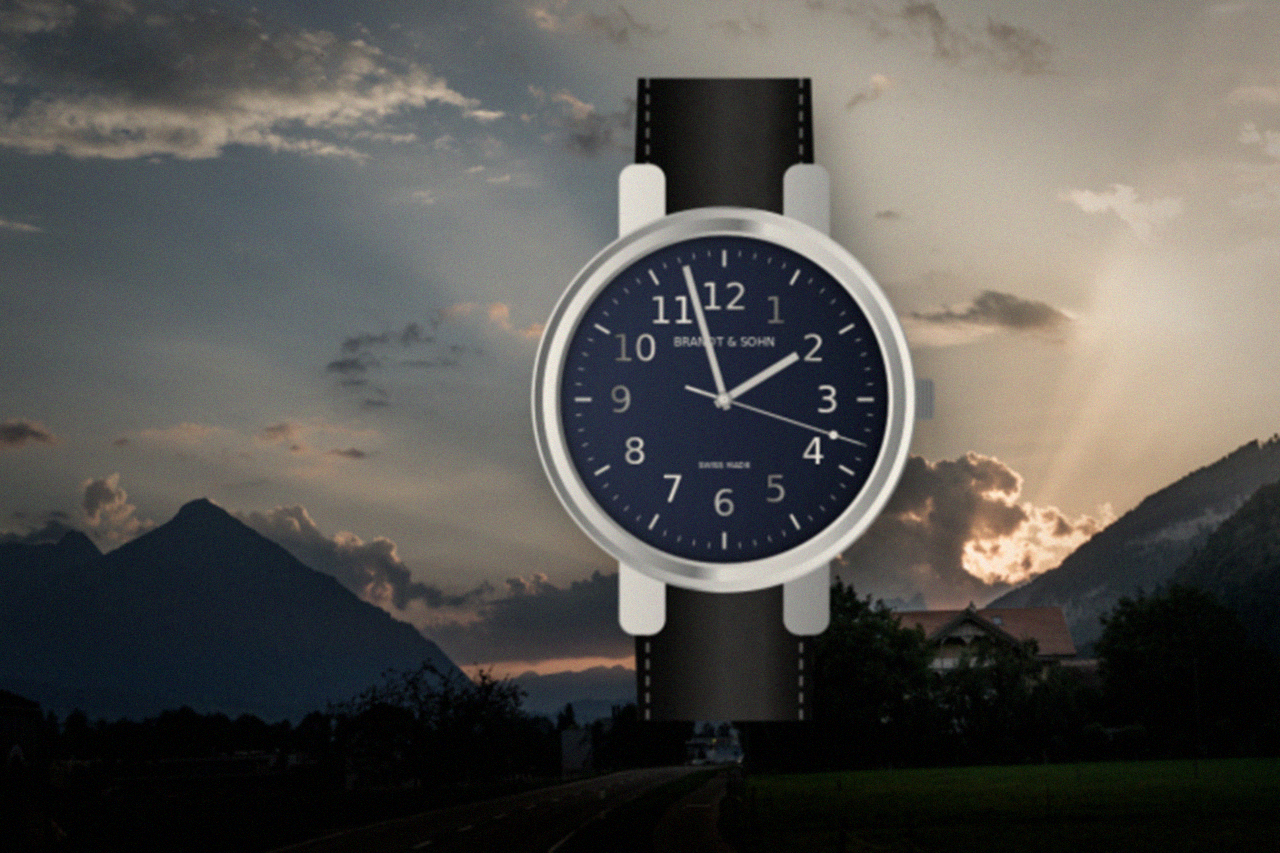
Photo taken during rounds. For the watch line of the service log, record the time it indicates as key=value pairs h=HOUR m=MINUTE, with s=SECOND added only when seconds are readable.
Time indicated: h=1 m=57 s=18
